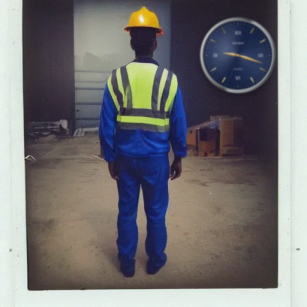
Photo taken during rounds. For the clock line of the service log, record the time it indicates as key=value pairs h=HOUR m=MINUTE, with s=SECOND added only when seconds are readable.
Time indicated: h=9 m=18
